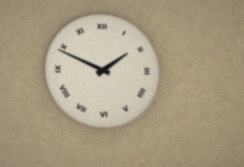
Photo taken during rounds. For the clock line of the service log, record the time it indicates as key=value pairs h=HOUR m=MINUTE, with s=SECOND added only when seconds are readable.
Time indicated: h=1 m=49
